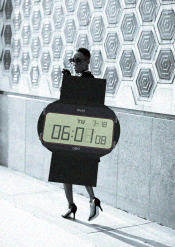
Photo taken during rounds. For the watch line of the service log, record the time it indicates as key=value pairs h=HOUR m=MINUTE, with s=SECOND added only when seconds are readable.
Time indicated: h=6 m=1 s=8
